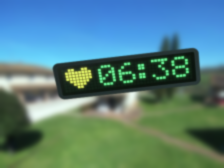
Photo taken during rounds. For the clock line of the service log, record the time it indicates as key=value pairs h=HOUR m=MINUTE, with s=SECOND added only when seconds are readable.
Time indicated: h=6 m=38
